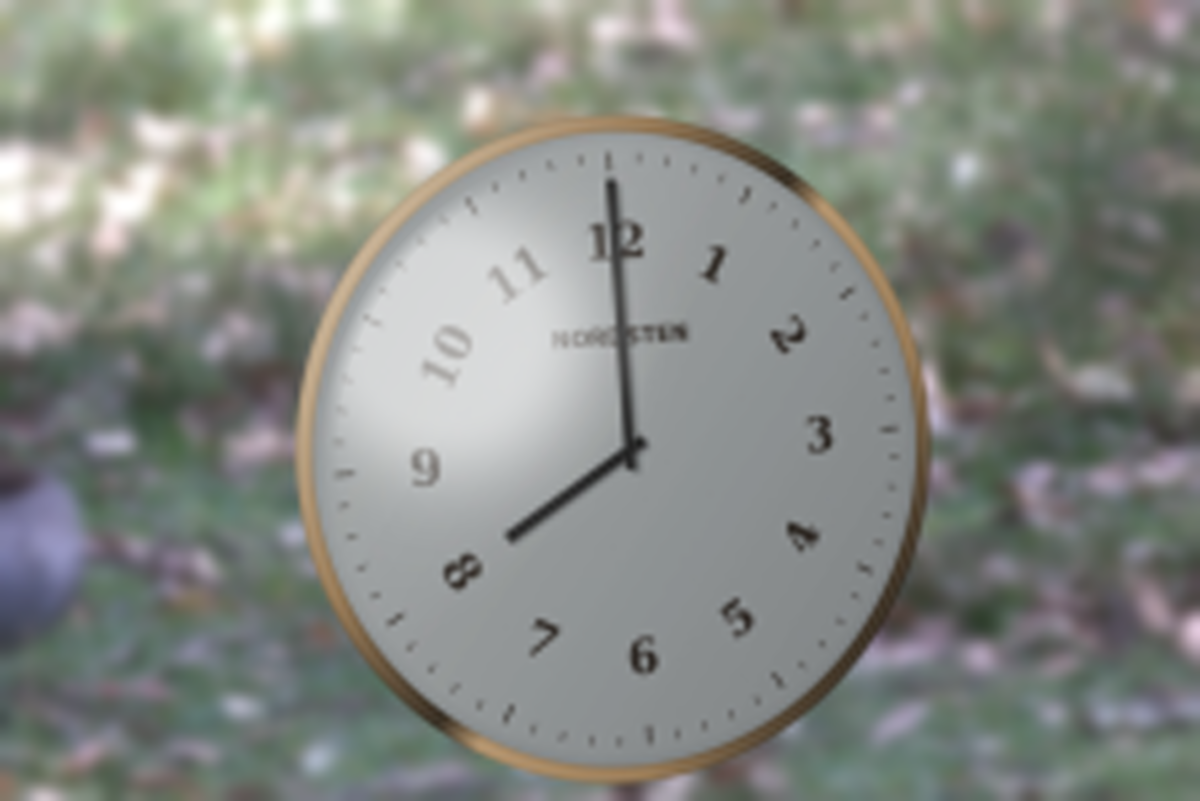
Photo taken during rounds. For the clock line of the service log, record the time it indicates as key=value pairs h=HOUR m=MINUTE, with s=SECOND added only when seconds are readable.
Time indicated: h=8 m=0
